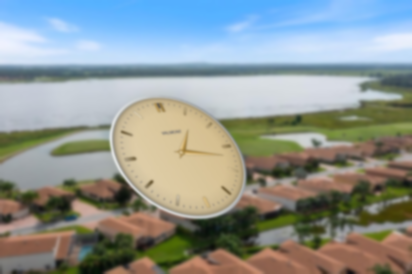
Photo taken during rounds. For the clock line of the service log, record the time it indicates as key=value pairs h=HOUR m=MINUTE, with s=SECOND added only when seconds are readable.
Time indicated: h=1 m=17
